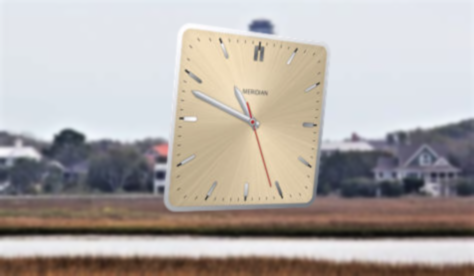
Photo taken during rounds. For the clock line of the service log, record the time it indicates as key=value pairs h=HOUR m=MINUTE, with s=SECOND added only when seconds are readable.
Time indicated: h=10 m=48 s=26
